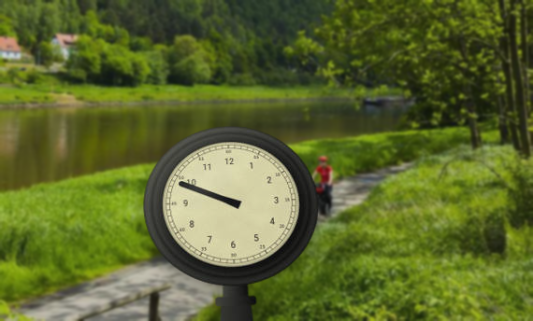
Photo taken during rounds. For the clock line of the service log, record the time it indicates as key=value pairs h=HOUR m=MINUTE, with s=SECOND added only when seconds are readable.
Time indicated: h=9 m=49
